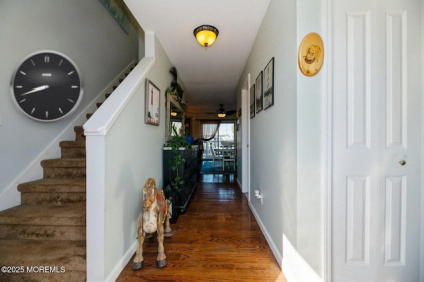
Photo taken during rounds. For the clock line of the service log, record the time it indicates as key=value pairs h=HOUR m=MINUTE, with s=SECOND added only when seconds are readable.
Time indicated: h=8 m=42
